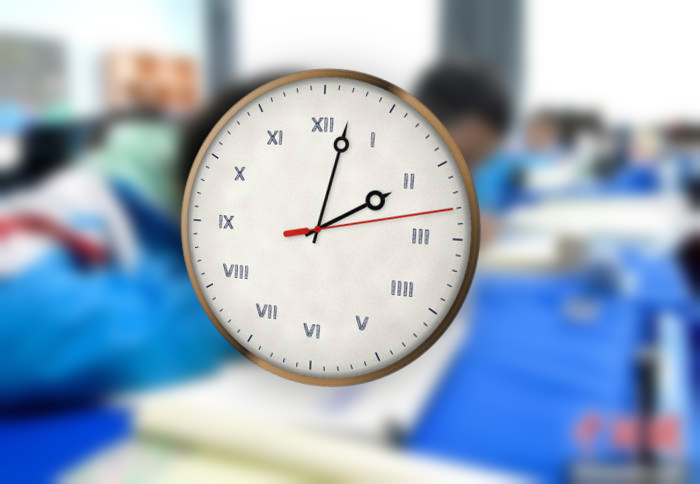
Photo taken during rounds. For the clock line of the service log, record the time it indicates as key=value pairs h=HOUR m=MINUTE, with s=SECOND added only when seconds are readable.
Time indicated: h=2 m=2 s=13
